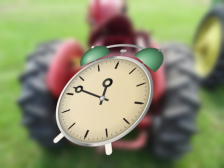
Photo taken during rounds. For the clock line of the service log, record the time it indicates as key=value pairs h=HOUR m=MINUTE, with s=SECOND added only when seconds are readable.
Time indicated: h=11 m=47
